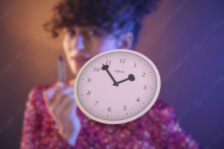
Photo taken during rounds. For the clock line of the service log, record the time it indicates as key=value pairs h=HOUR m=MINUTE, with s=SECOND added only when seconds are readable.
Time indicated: h=1 m=53
